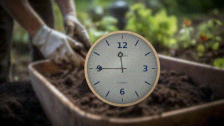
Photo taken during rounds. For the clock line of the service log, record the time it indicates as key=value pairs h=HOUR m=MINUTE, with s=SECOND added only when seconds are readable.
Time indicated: h=11 m=45
